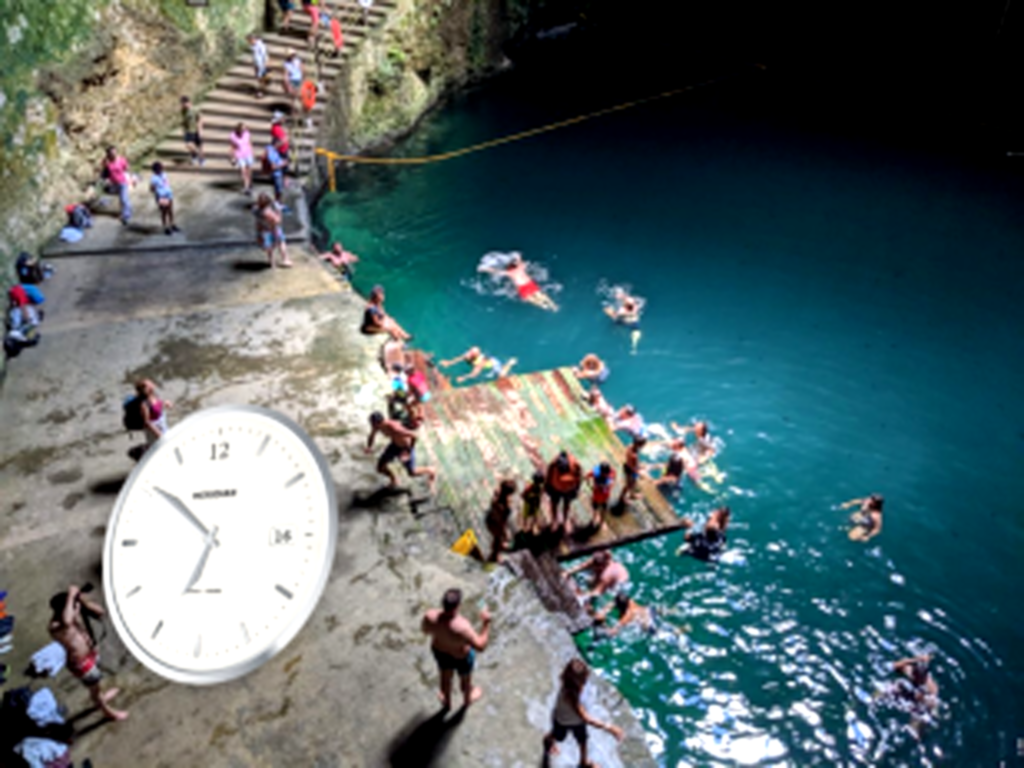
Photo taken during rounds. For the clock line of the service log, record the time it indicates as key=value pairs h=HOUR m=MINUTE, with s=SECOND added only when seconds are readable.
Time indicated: h=6 m=51
